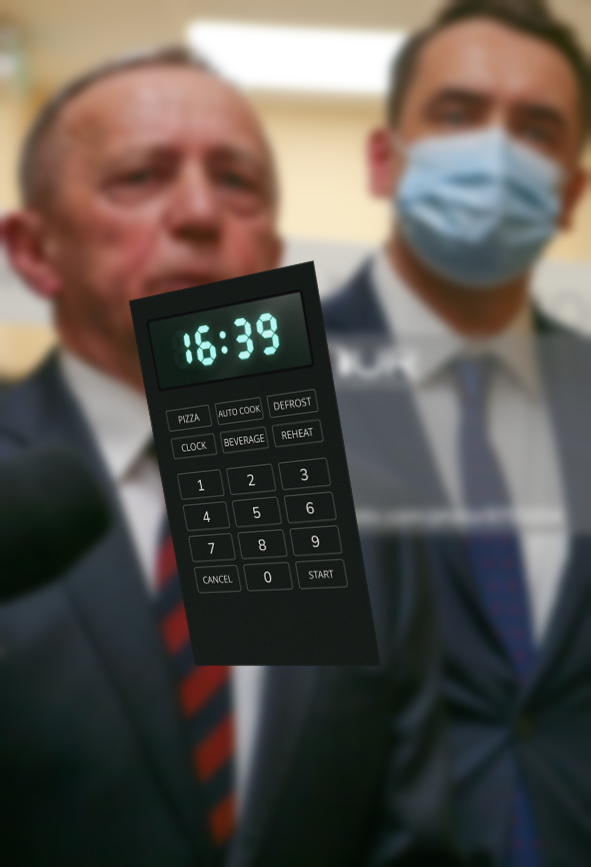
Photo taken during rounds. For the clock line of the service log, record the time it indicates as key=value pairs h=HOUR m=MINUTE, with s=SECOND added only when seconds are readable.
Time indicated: h=16 m=39
